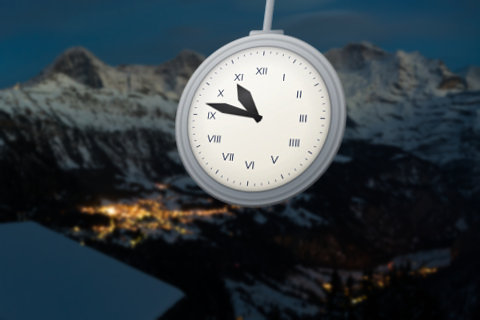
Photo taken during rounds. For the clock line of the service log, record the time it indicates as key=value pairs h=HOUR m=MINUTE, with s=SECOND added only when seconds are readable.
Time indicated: h=10 m=47
